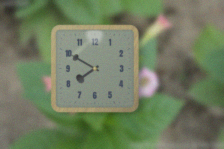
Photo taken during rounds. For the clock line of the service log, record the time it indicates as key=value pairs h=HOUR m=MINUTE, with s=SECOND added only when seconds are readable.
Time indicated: h=7 m=50
